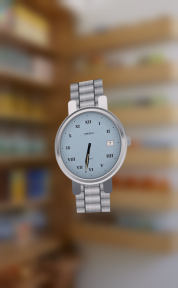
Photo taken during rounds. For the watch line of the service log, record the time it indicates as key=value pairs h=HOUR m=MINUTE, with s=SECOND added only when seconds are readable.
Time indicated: h=6 m=32
